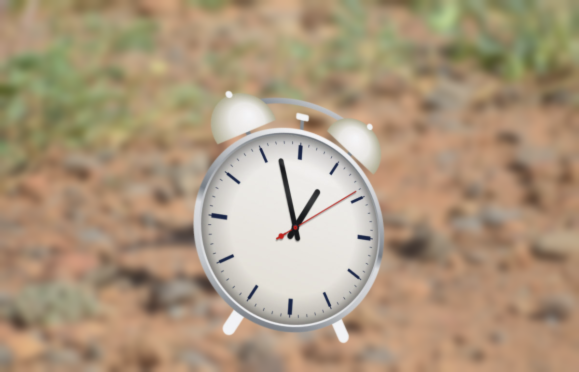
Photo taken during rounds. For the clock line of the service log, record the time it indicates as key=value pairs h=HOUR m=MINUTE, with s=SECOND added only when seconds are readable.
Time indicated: h=12 m=57 s=9
